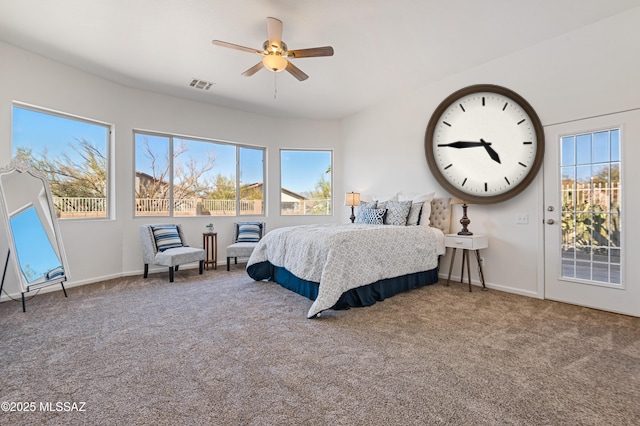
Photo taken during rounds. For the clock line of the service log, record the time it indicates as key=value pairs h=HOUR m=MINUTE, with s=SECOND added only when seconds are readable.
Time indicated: h=4 m=45
